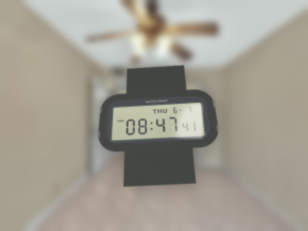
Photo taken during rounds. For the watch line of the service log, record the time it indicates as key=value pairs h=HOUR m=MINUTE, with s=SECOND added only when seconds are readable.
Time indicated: h=8 m=47 s=41
